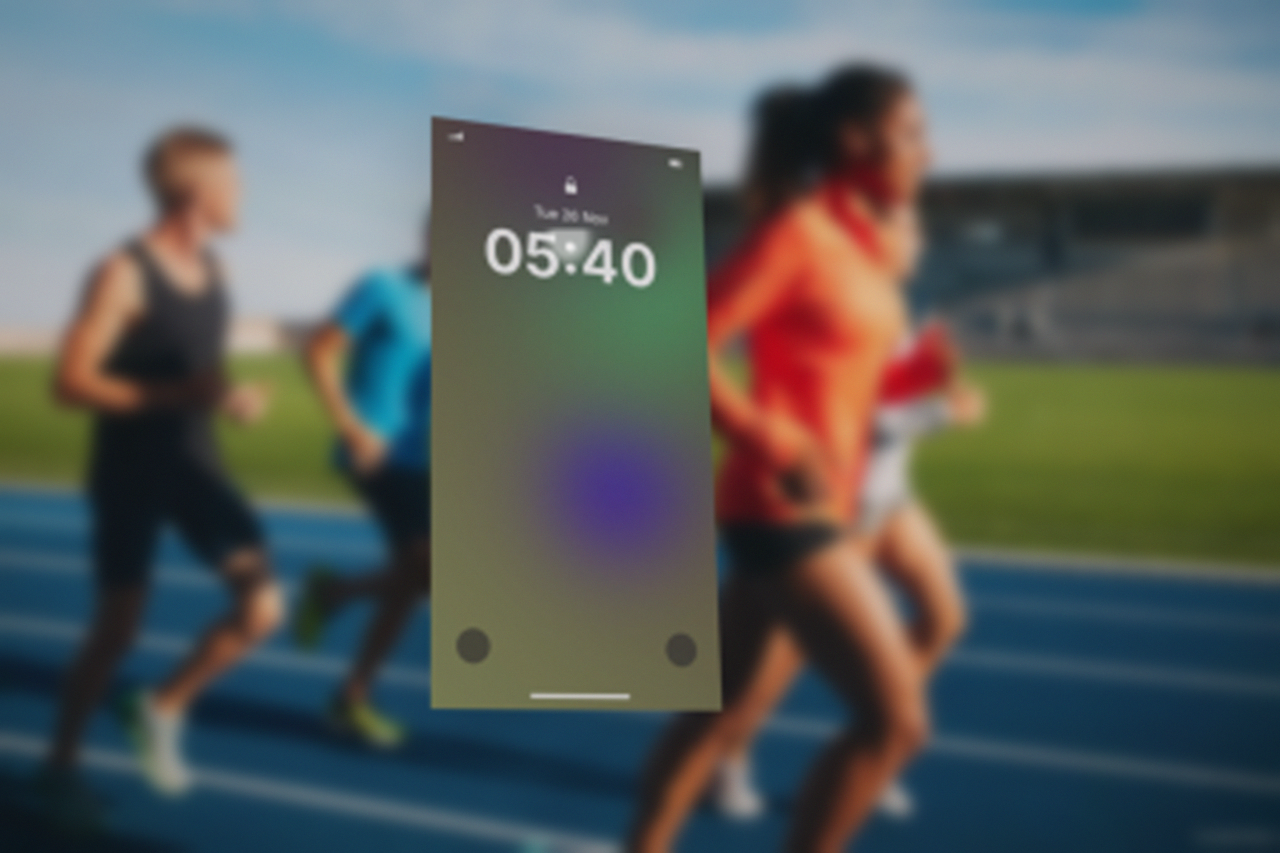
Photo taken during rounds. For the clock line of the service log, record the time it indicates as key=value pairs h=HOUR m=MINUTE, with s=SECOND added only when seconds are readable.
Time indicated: h=5 m=40
